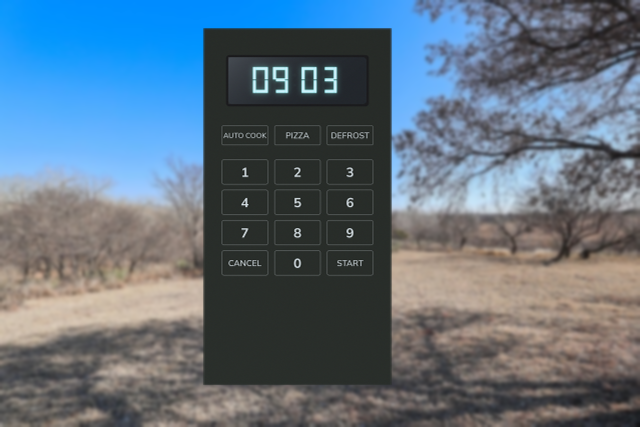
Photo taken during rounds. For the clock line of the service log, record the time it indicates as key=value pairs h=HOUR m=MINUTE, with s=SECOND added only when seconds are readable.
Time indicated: h=9 m=3
